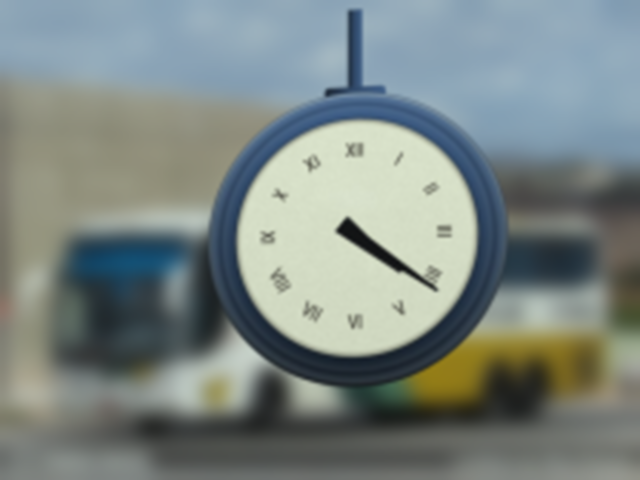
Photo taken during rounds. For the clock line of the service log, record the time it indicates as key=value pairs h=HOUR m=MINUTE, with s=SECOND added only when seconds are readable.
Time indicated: h=4 m=21
